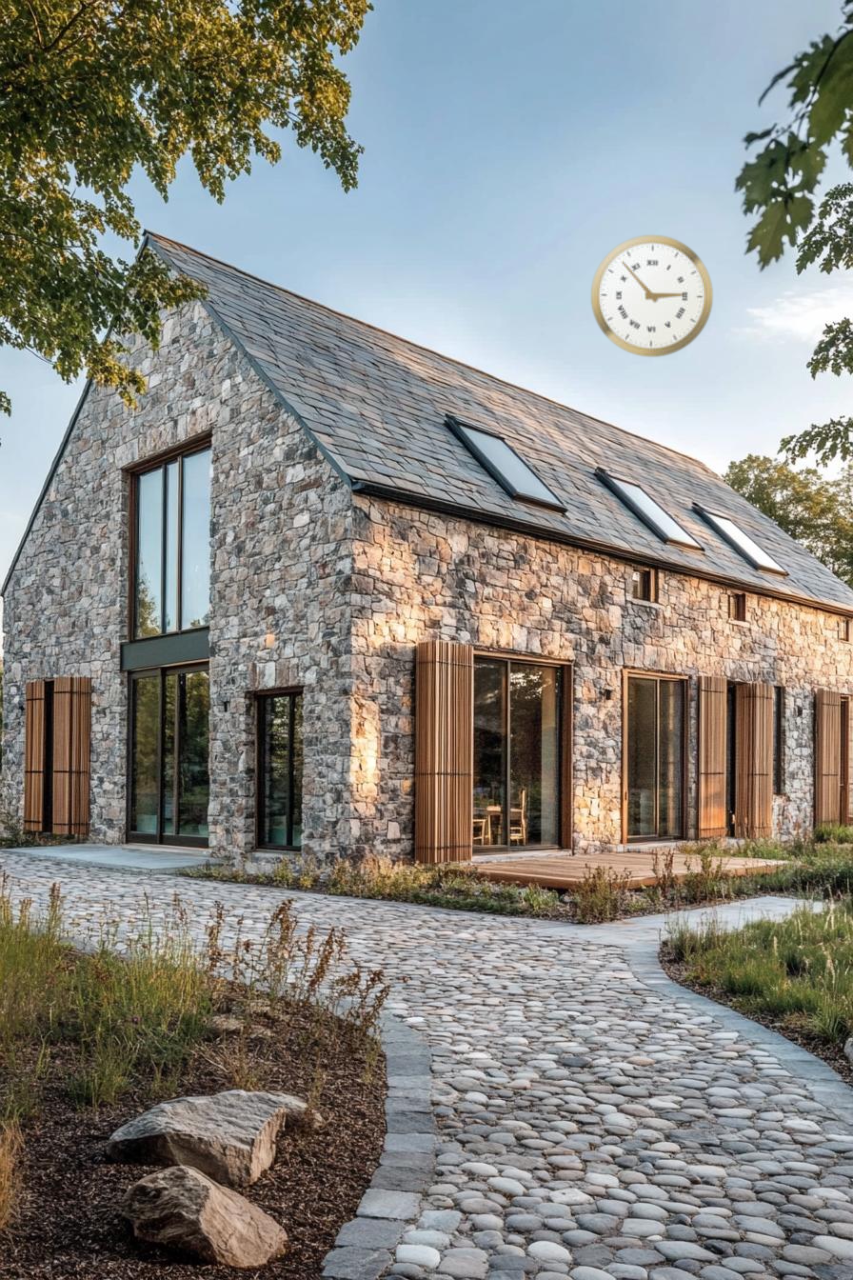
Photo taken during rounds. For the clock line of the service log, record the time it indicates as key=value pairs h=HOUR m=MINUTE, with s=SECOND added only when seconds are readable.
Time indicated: h=2 m=53
